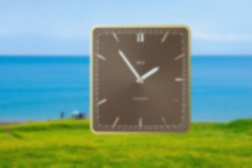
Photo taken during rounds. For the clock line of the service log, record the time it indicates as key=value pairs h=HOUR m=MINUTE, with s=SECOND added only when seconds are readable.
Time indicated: h=1 m=54
